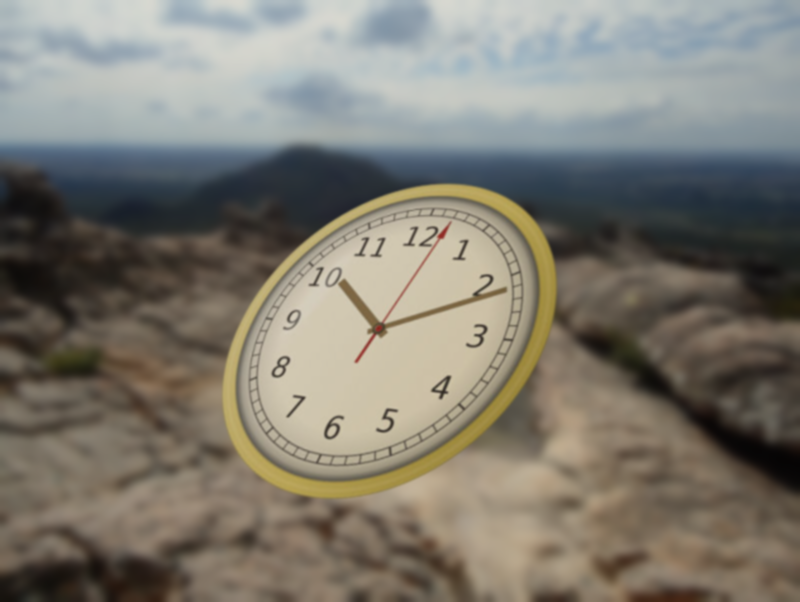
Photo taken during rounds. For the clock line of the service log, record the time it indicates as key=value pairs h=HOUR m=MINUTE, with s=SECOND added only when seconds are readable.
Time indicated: h=10 m=11 s=2
